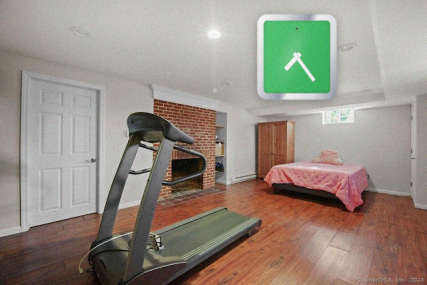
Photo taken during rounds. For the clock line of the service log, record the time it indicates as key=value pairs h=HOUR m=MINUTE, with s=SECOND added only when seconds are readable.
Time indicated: h=7 m=24
